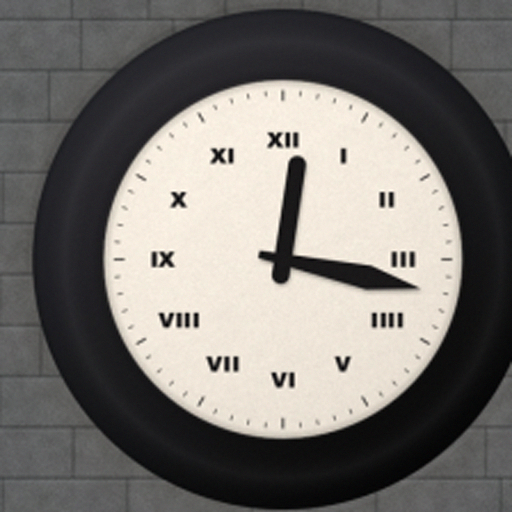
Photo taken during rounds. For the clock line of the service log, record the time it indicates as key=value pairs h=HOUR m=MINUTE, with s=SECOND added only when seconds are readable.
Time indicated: h=12 m=17
